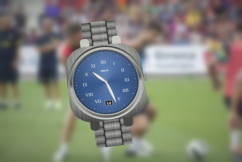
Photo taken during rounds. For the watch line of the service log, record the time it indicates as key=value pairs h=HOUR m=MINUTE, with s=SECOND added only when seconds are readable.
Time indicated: h=10 m=27
